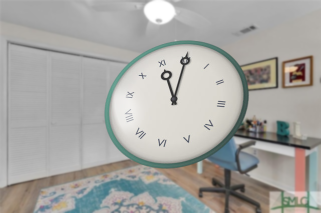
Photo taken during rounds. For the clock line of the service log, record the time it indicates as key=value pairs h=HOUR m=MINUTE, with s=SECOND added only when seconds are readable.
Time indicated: h=11 m=0
